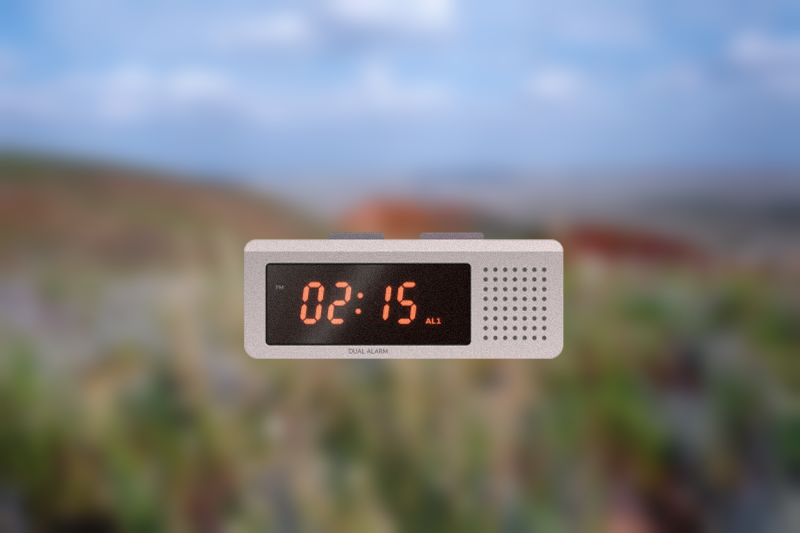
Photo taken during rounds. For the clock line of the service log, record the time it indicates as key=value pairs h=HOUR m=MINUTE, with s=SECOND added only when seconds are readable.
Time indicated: h=2 m=15
